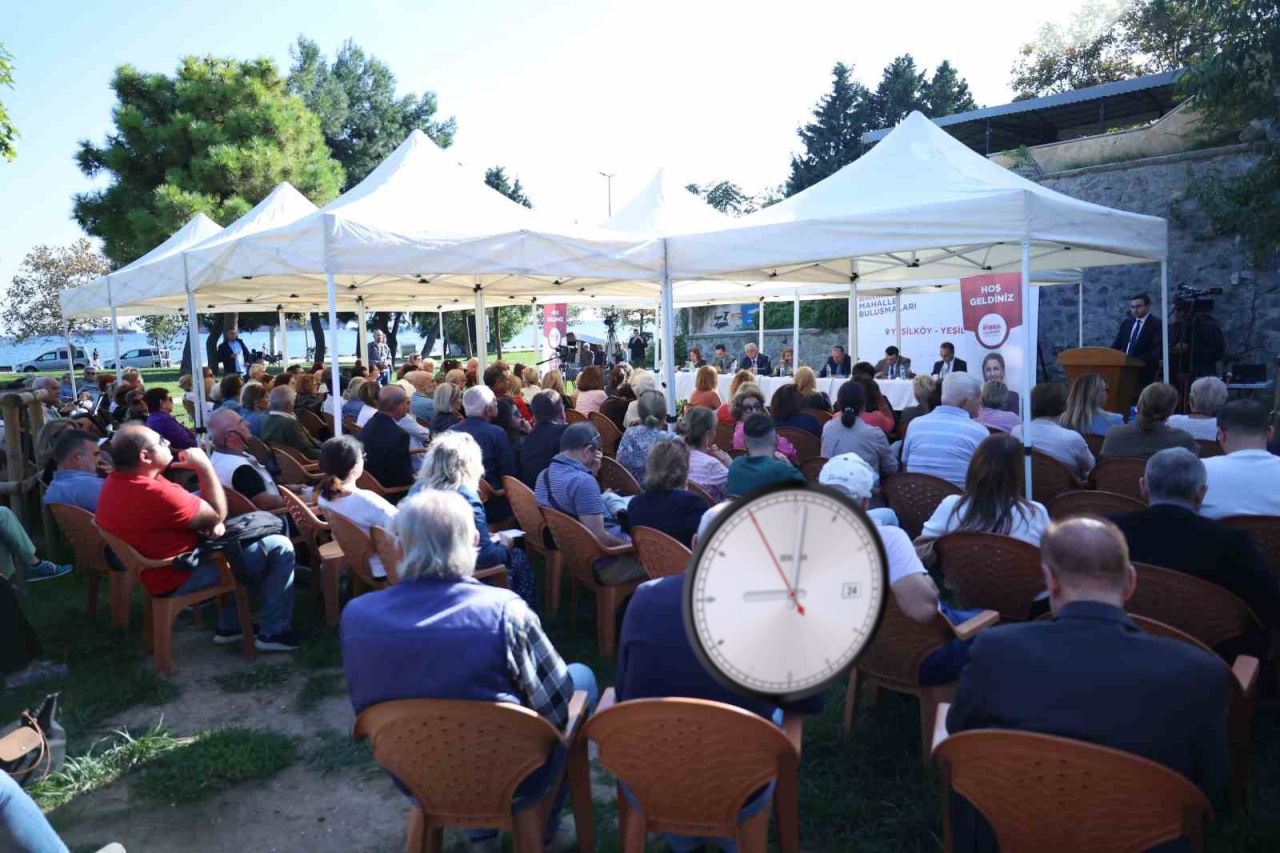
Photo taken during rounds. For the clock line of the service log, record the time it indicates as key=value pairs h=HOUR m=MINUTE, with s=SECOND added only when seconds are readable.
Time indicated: h=9 m=0 s=55
